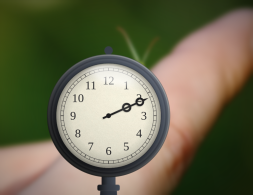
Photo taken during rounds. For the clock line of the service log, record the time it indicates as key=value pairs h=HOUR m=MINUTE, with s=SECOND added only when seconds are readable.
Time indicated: h=2 m=11
